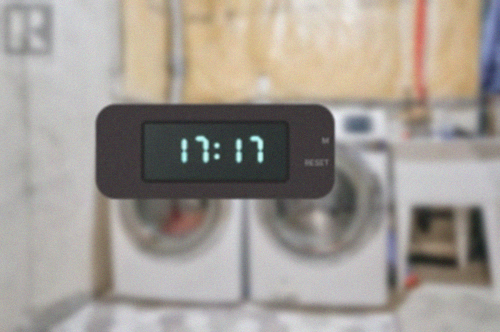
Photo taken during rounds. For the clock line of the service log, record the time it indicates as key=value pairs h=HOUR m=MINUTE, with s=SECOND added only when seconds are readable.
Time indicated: h=17 m=17
